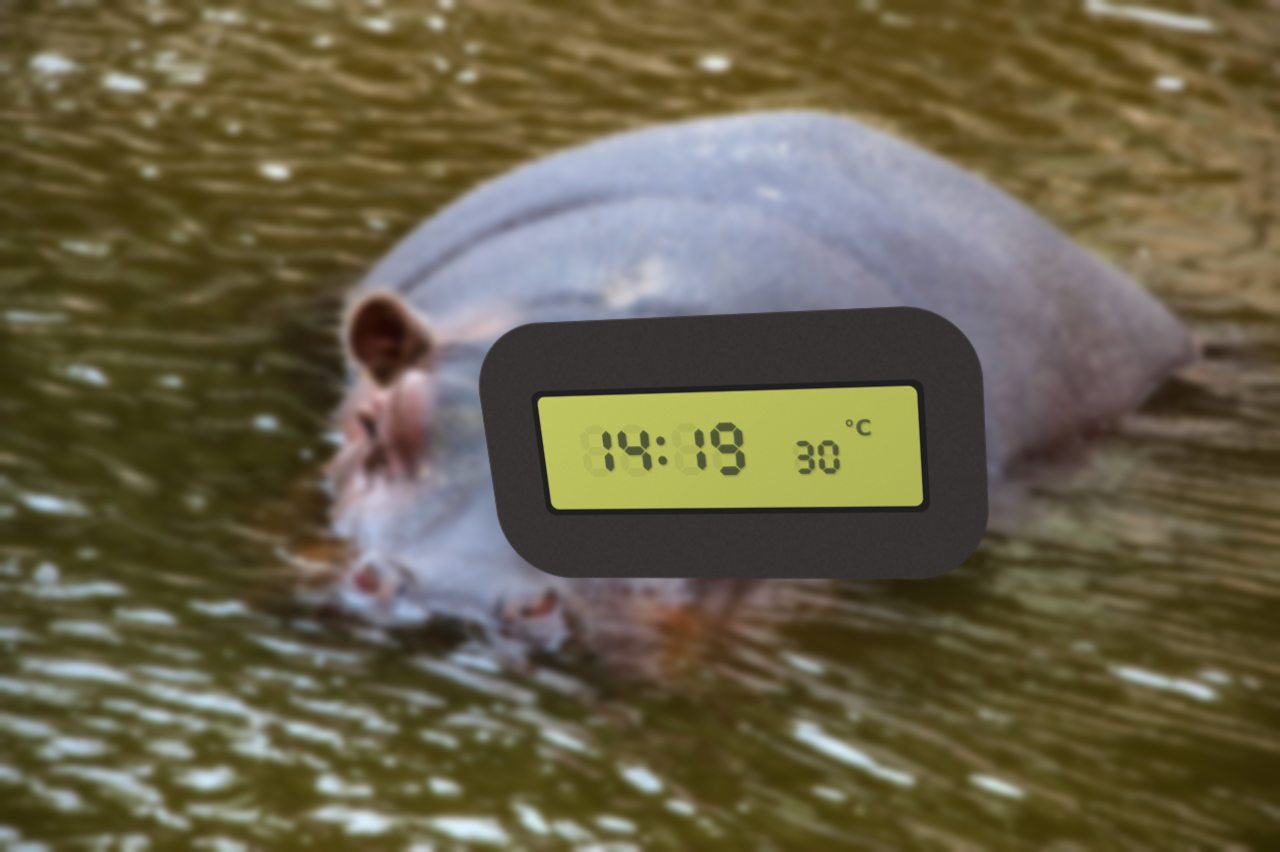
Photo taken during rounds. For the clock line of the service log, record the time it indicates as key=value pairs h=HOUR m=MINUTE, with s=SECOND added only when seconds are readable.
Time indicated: h=14 m=19
